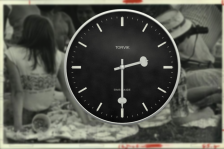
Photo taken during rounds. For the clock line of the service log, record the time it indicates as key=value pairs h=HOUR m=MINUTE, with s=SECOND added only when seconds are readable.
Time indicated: h=2 m=30
